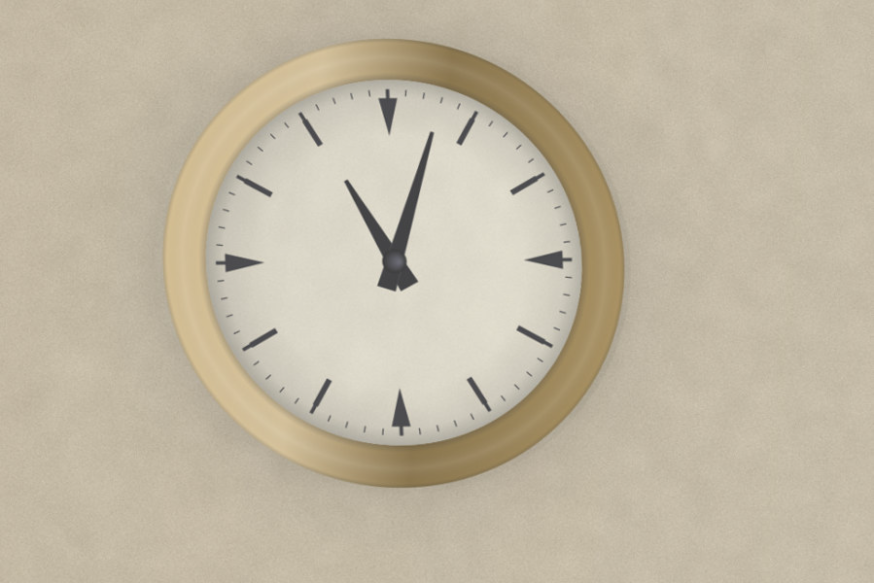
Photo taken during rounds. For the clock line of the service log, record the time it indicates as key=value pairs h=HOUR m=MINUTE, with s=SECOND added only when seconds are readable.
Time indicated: h=11 m=3
